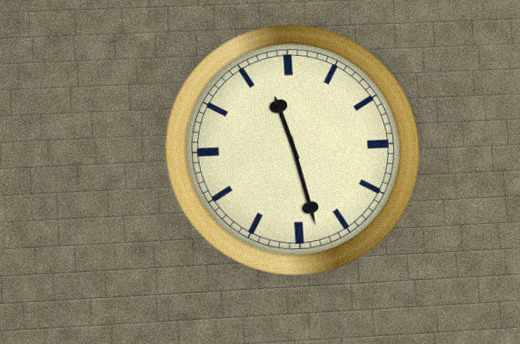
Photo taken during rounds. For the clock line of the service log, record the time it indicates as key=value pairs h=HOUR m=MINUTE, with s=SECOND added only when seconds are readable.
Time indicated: h=11 m=28
